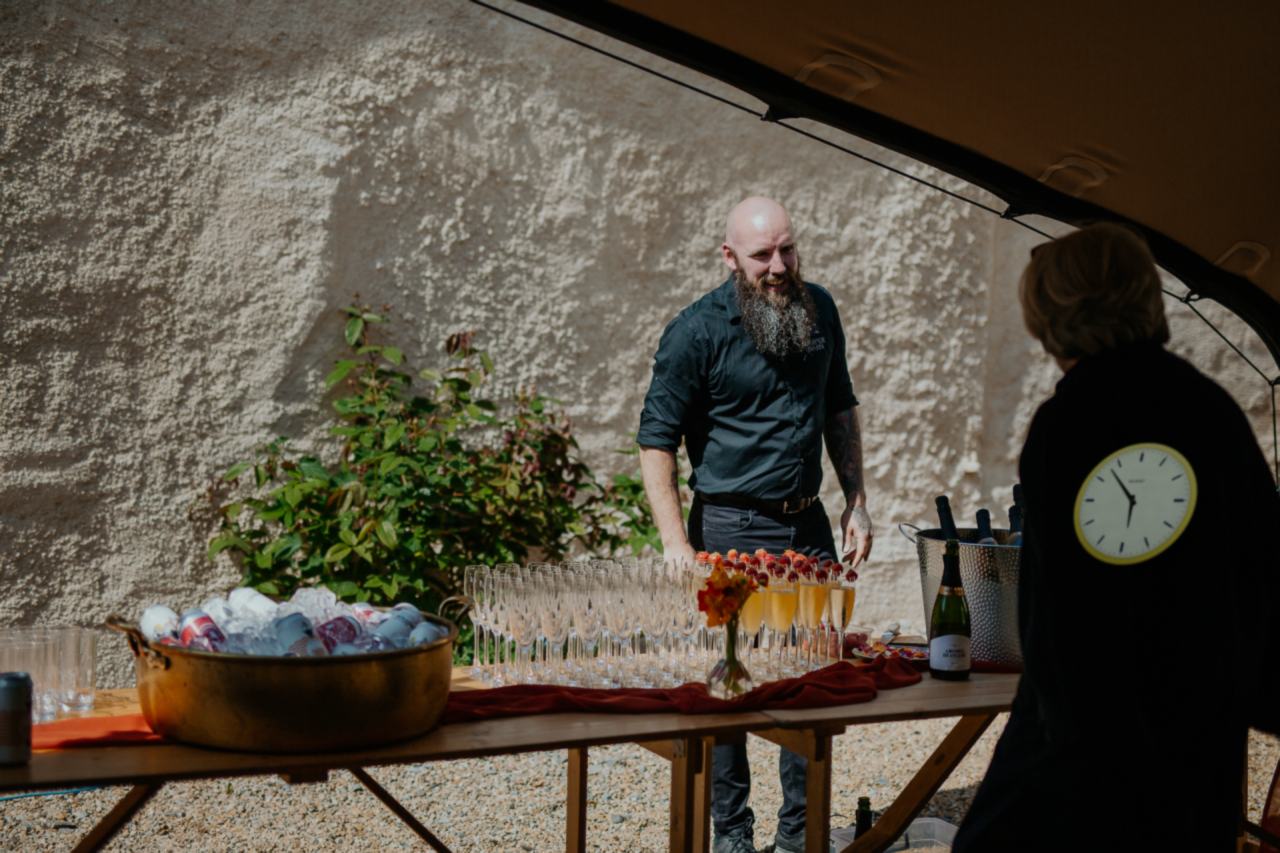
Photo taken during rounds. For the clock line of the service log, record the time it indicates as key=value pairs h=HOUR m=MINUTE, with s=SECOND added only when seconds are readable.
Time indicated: h=5 m=53
